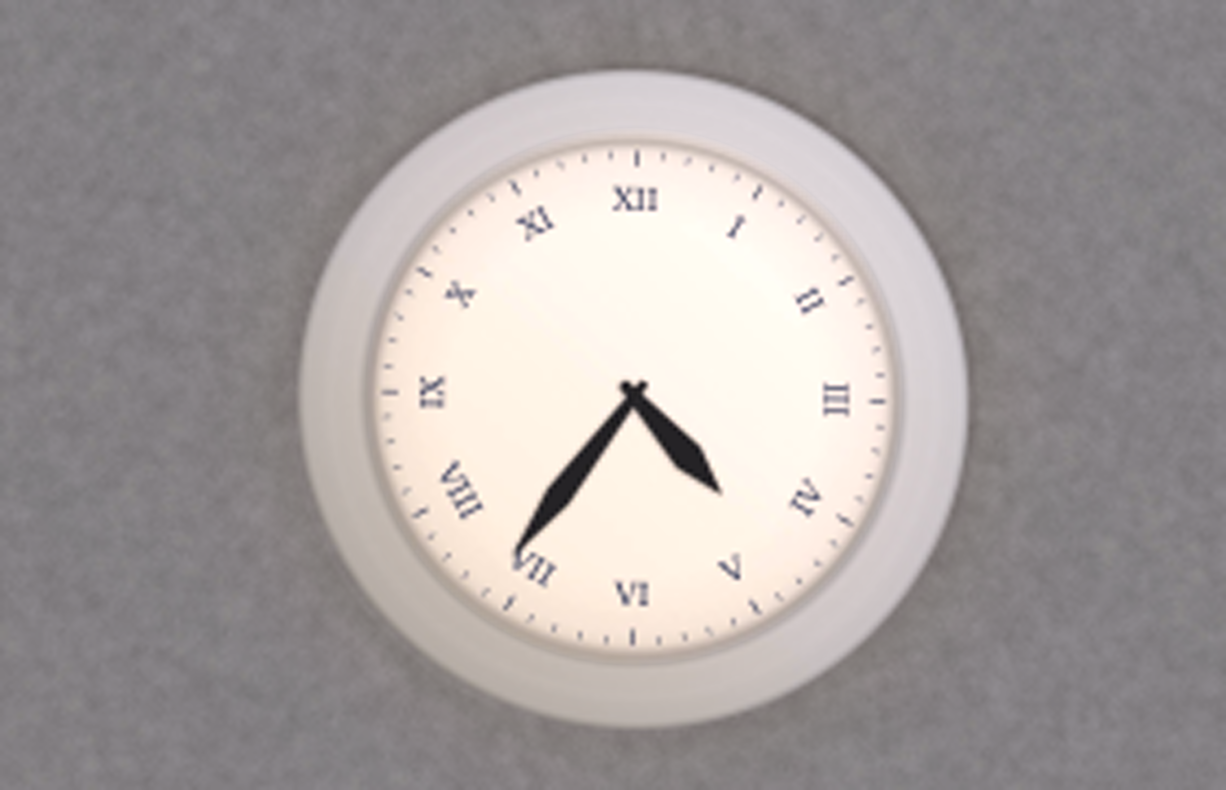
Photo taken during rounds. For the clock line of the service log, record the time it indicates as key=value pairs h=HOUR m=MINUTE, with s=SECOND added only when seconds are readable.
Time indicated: h=4 m=36
